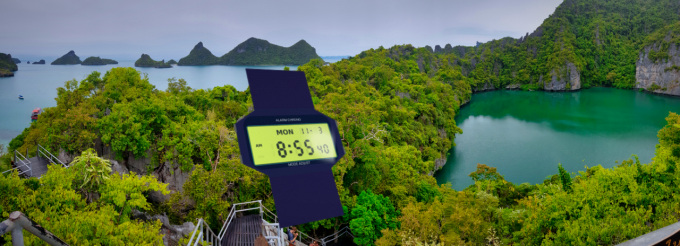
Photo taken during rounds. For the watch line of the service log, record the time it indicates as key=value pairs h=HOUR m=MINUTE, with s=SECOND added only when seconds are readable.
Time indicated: h=8 m=55 s=40
